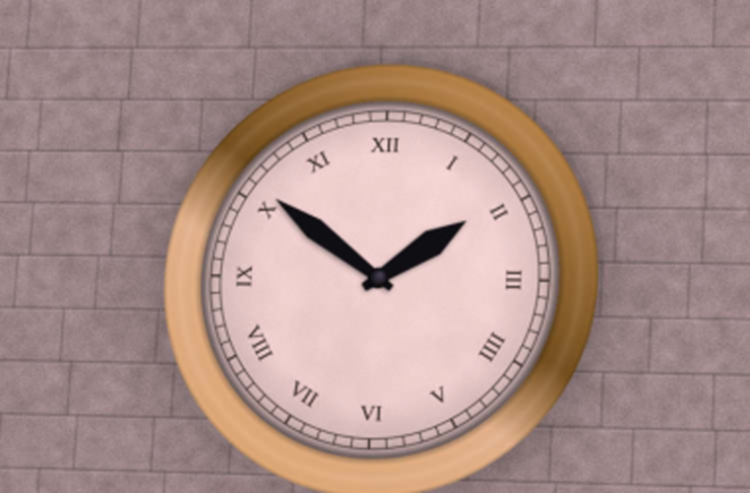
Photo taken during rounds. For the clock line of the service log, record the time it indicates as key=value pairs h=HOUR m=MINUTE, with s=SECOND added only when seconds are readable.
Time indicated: h=1 m=51
